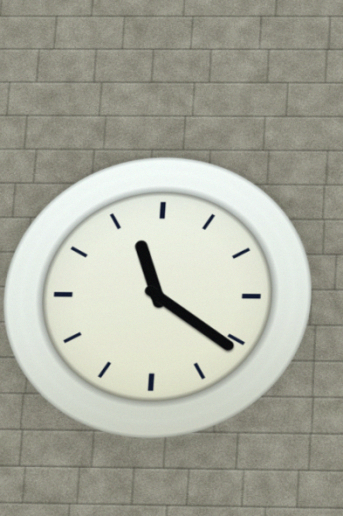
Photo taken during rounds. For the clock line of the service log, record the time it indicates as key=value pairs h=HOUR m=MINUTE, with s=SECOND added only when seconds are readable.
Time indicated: h=11 m=21
